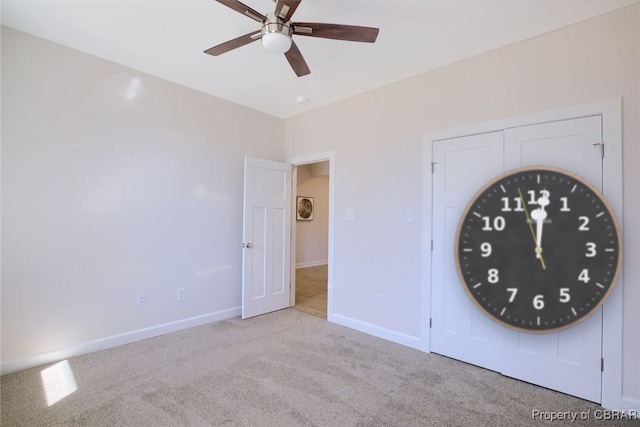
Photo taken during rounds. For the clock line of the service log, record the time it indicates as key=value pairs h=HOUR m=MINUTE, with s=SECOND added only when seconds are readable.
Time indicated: h=12 m=0 s=57
